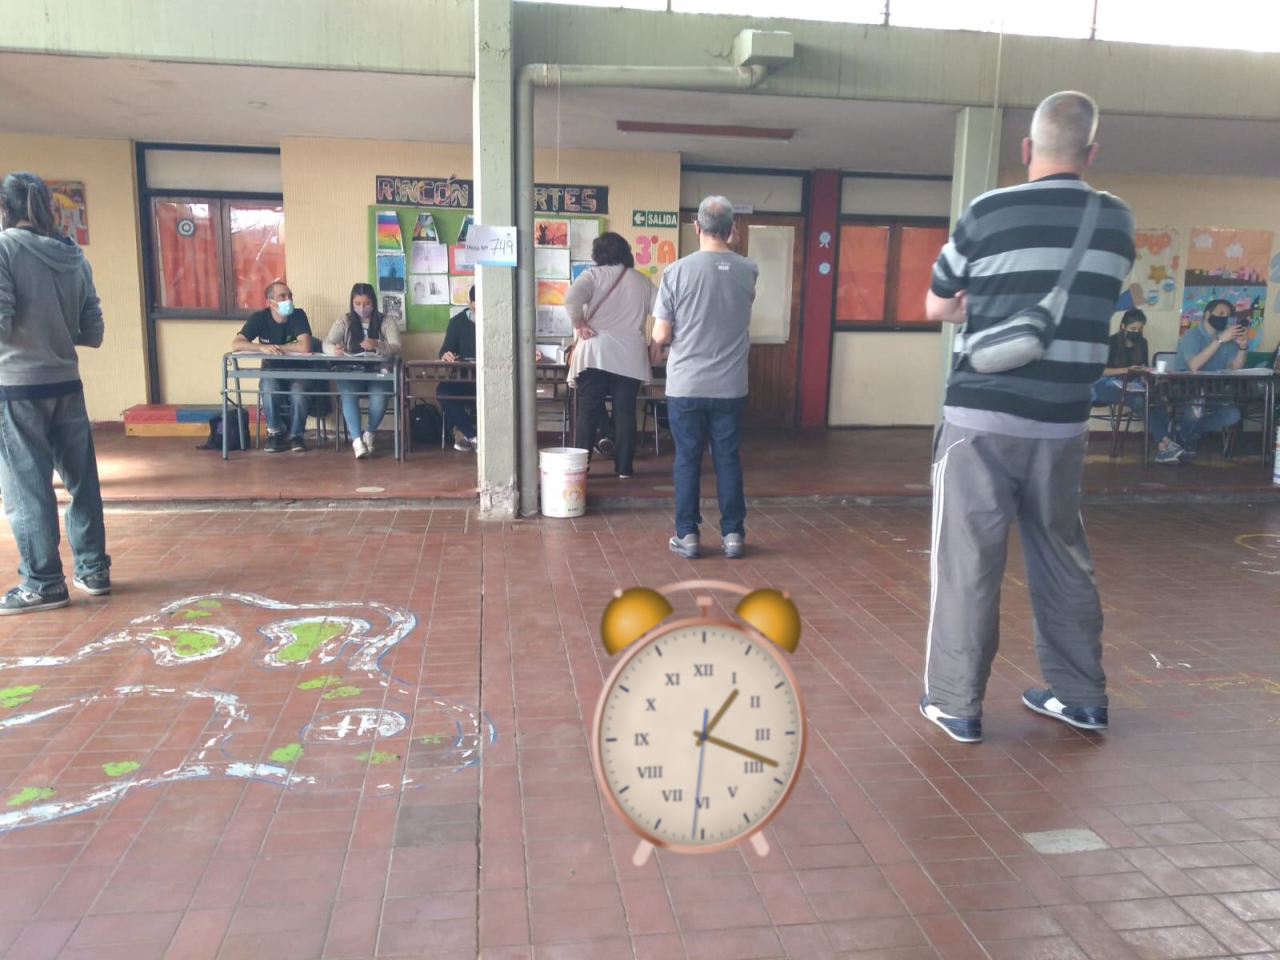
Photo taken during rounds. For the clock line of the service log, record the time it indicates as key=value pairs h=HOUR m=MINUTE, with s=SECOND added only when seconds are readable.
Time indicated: h=1 m=18 s=31
